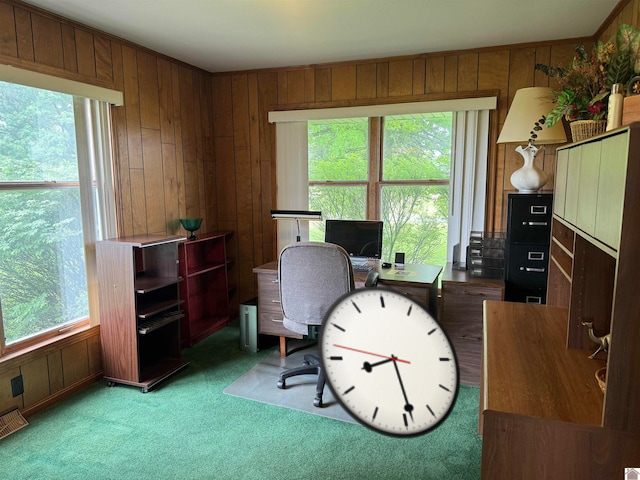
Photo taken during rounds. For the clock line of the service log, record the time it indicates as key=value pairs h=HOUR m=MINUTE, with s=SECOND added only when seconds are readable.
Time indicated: h=8 m=28 s=47
